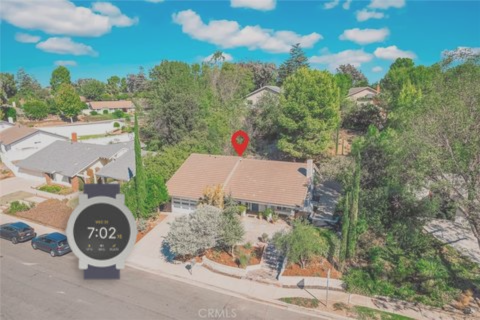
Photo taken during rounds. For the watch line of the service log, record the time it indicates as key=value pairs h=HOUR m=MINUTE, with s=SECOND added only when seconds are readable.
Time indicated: h=7 m=2
